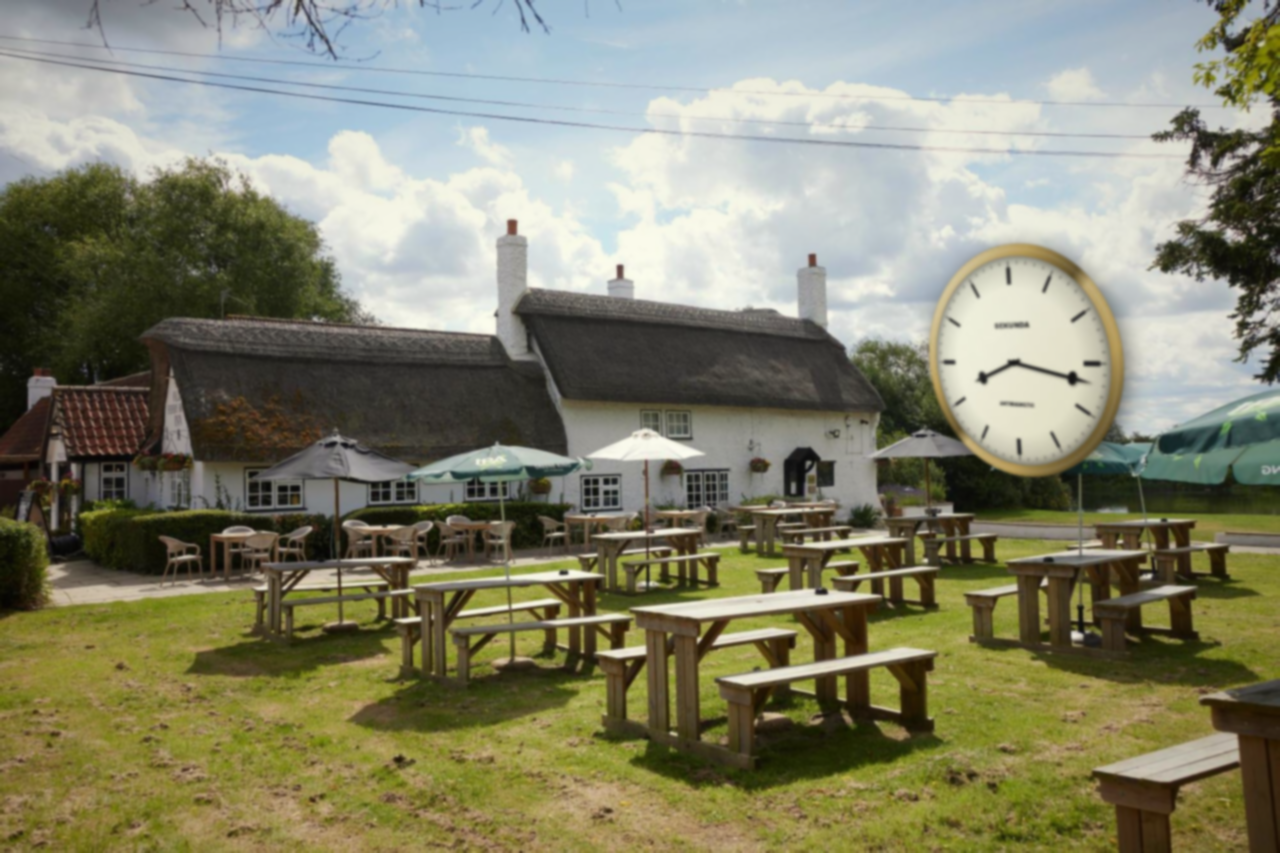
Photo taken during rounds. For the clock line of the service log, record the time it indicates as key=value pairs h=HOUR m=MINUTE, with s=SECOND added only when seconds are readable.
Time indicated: h=8 m=17
